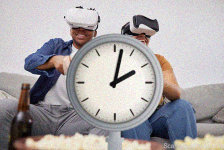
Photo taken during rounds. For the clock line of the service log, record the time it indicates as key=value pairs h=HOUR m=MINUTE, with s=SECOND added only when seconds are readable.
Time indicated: h=2 m=2
